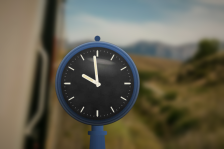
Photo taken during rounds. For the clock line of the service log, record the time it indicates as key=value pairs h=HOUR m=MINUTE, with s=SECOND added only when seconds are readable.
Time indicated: h=9 m=59
